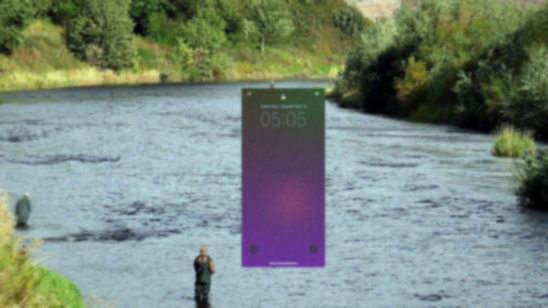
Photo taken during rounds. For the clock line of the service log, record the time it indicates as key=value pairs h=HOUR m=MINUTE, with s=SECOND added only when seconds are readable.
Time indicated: h=5 m=5
